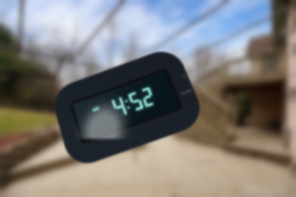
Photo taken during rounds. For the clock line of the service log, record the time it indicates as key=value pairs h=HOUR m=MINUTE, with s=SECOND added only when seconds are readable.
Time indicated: h=4 m=52
